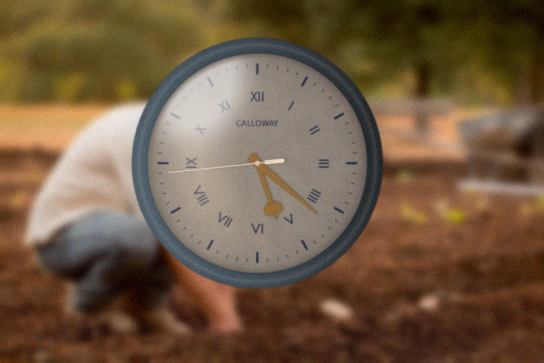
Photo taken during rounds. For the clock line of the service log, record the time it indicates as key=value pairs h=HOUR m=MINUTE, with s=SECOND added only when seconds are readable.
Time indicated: h=5 m=21 s=44
